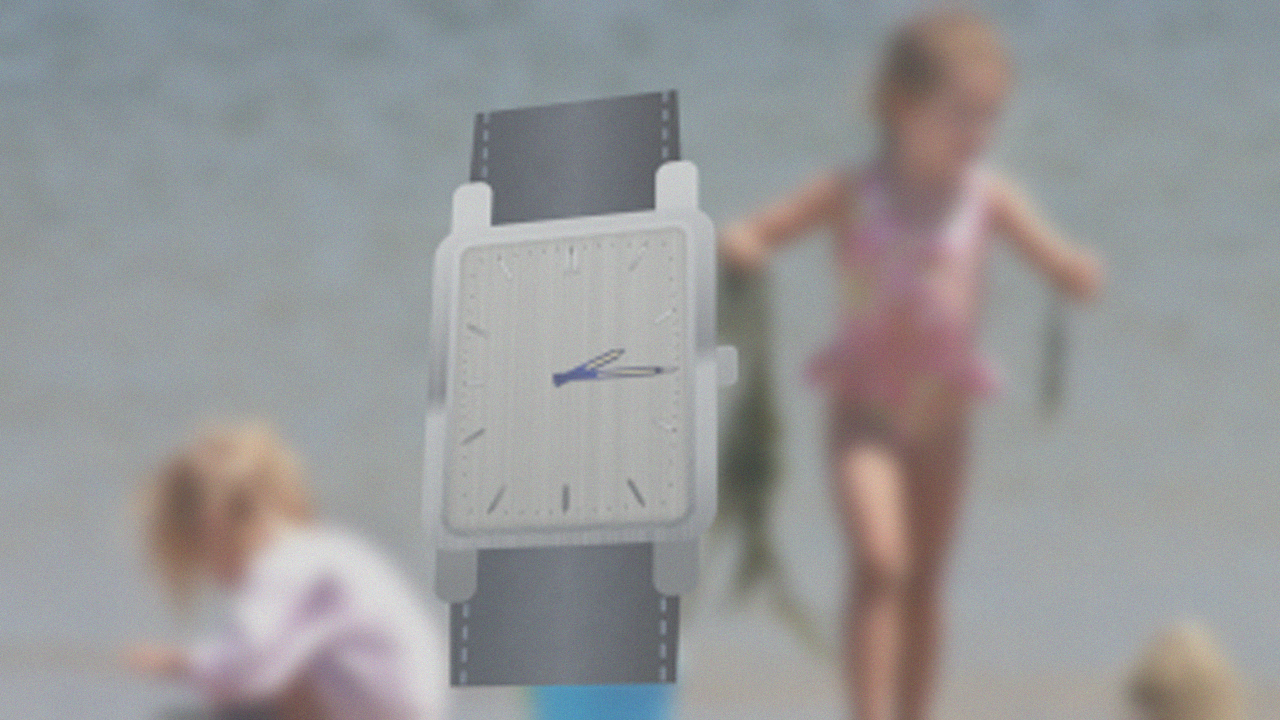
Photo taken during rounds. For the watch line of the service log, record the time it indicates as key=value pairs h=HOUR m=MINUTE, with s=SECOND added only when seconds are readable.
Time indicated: h=2 m=15
